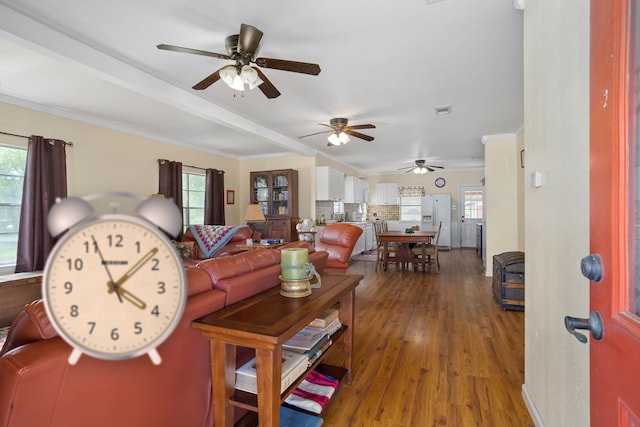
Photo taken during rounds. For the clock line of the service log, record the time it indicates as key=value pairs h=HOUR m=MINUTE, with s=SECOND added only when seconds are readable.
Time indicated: h=4 m=7 s=56
